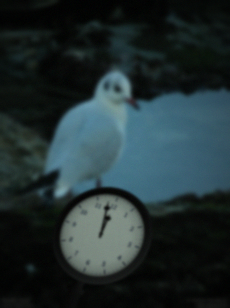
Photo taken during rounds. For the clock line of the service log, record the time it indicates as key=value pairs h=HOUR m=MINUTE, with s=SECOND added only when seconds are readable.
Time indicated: h=11 m=58
